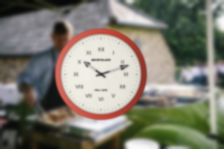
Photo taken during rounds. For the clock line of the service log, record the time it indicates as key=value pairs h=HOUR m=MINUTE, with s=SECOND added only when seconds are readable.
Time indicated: h=10 m=12
